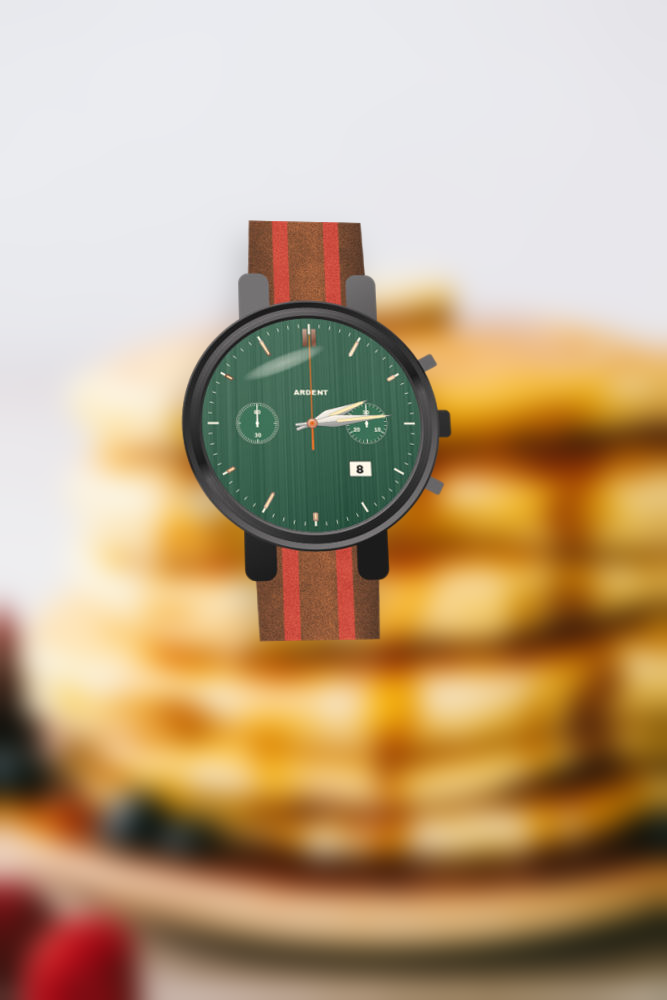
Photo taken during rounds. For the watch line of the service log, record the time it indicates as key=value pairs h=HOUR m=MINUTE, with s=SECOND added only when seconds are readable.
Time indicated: h=2 m=14
